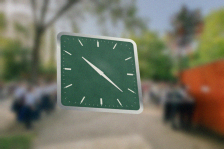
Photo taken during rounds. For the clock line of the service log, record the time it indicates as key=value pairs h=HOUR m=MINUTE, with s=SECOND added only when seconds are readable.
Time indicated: h=10 m=22
